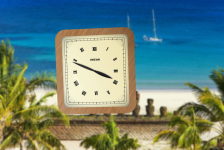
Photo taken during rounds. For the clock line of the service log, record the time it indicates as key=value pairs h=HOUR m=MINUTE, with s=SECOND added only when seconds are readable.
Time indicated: h=3 m=49
